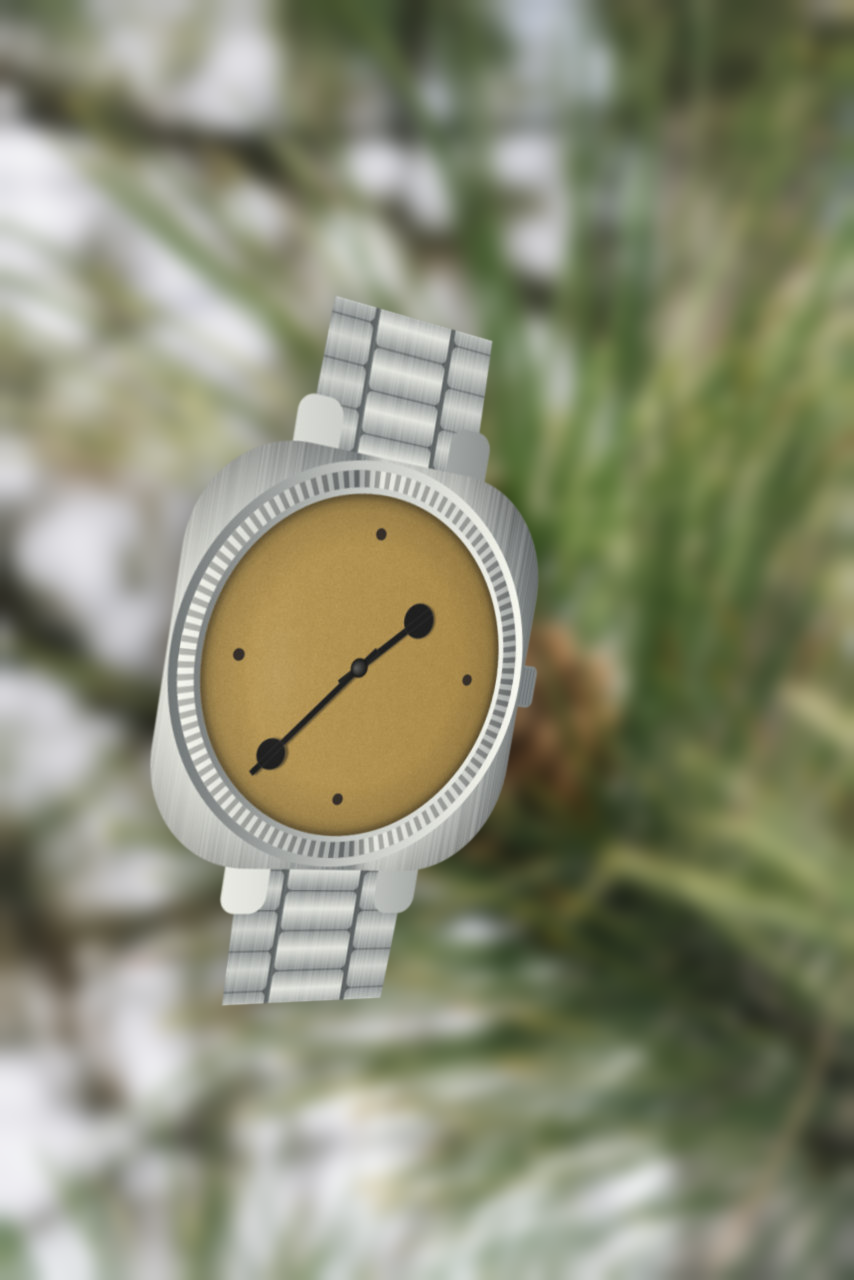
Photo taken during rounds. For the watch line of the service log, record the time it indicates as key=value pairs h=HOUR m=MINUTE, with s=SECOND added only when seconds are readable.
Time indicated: h=1 m=37
